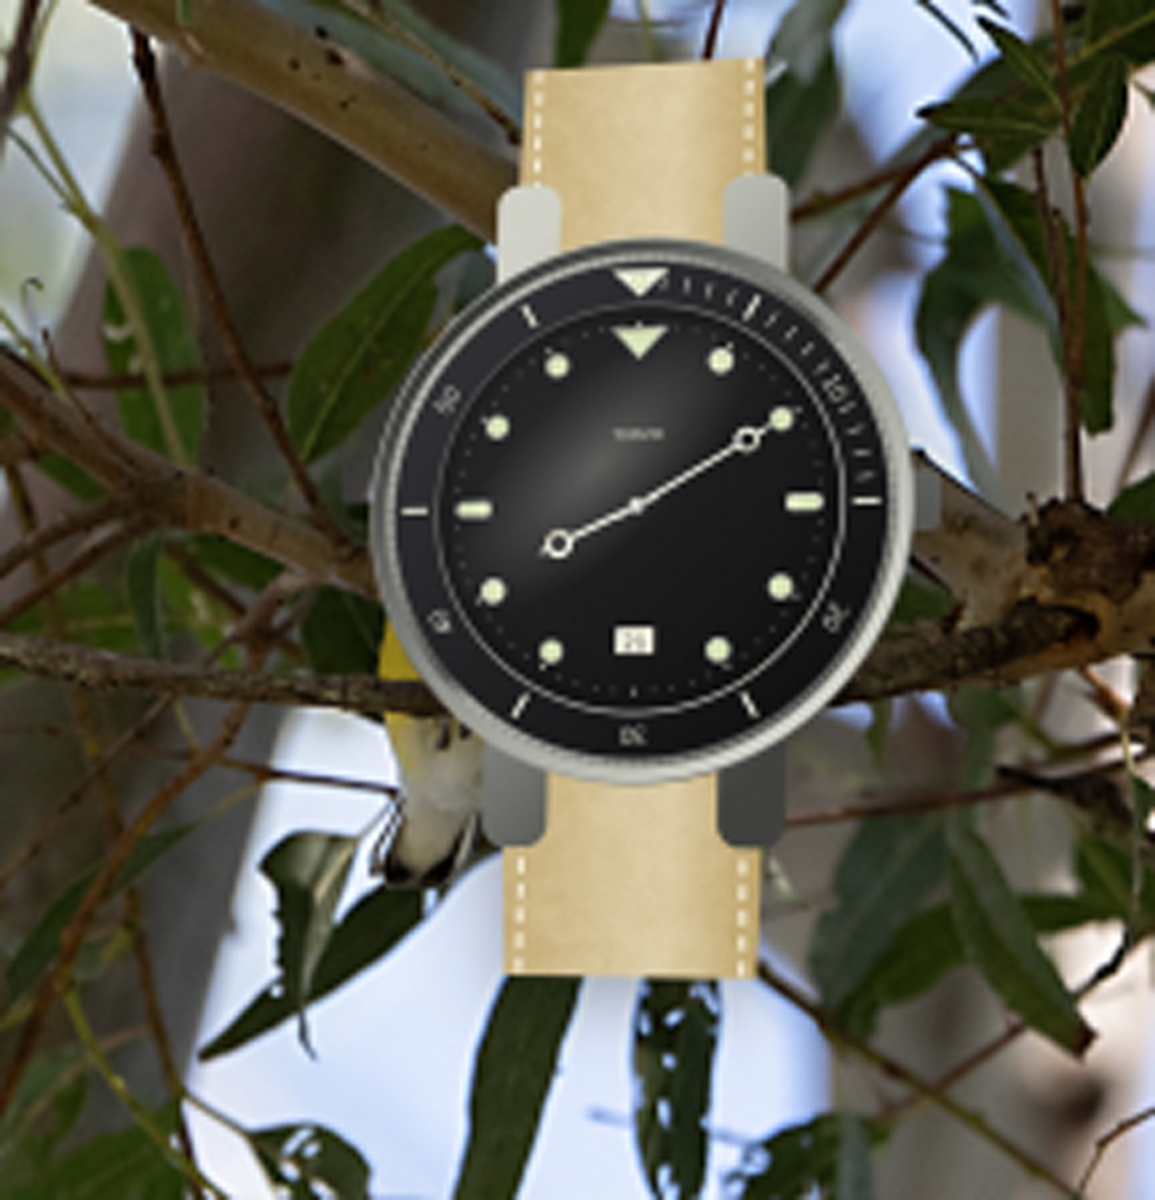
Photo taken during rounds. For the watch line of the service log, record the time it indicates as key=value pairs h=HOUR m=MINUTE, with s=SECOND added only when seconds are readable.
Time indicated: h=8 m=10
